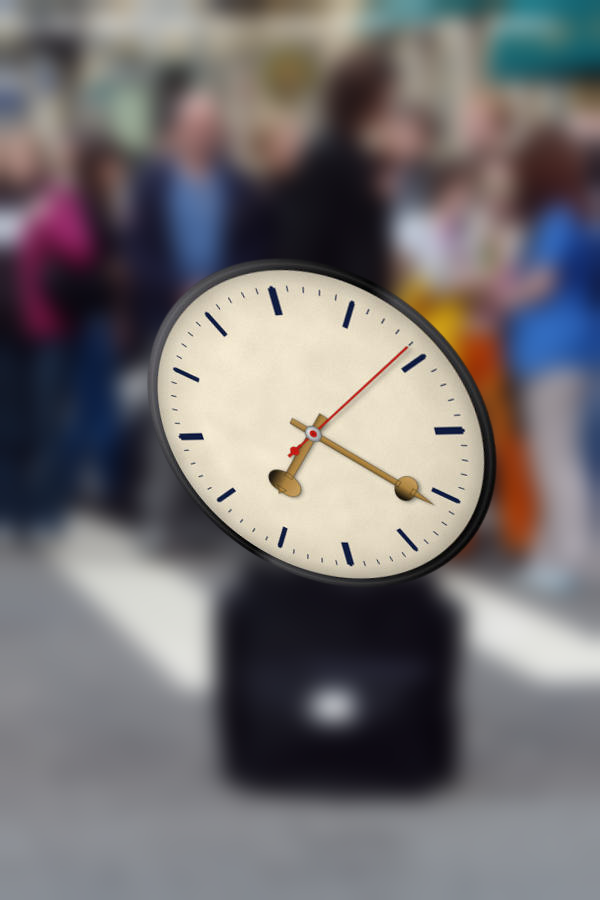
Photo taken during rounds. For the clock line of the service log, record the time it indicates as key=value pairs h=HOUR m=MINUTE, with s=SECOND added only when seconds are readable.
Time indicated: h=7 m=21 s=9
